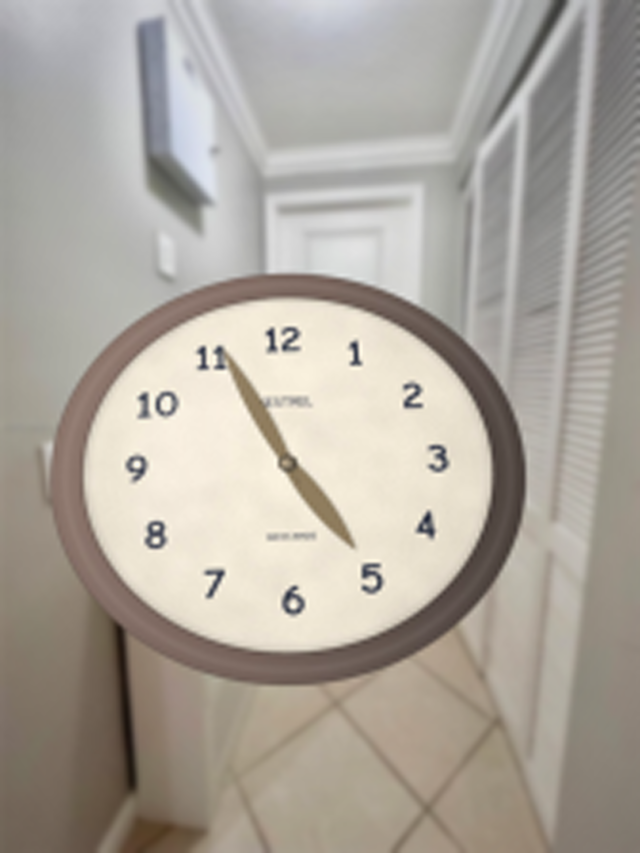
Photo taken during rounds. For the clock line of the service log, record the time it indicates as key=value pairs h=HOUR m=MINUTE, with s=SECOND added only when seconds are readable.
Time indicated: h=4 m=56
